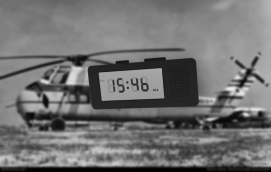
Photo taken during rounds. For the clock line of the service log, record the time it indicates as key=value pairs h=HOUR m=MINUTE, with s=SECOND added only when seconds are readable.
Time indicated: h=15 m=46
